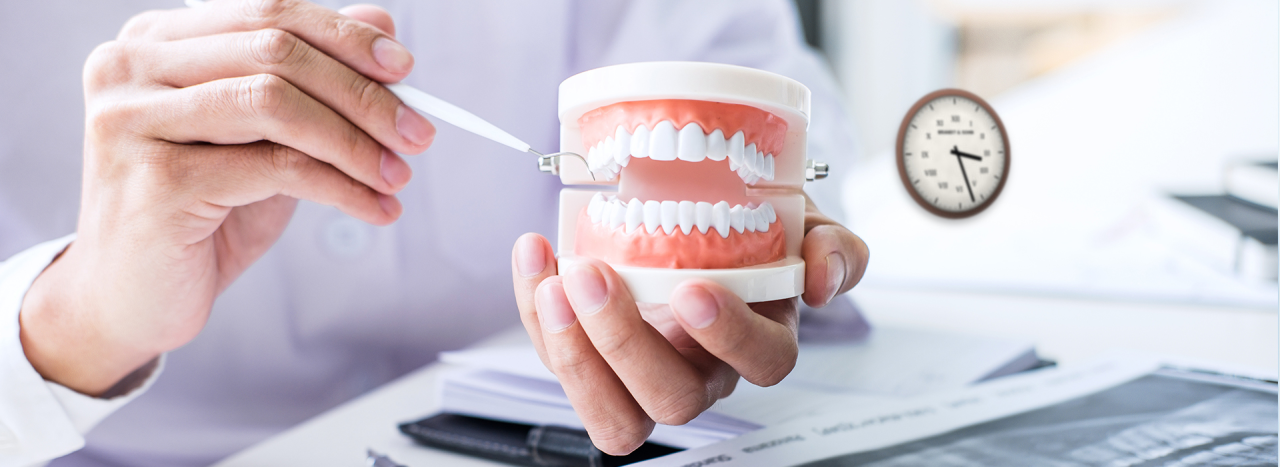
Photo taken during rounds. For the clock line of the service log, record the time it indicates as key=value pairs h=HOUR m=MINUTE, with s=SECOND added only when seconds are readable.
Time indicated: h=3 m=27
